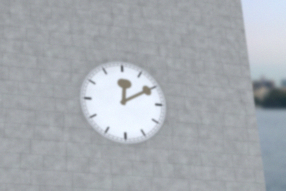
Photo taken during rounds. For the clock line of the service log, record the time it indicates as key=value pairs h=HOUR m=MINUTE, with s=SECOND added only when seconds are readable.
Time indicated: h=12 m=10
